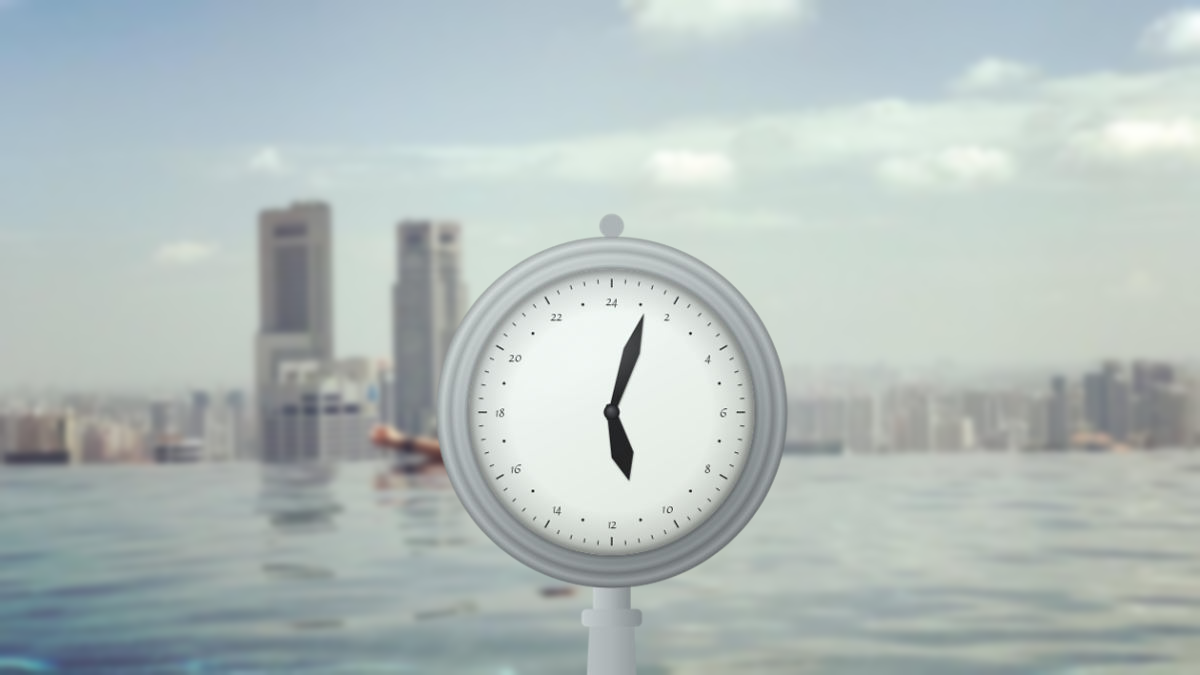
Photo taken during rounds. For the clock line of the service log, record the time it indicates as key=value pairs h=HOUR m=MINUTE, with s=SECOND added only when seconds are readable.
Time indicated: h=11 m=3
